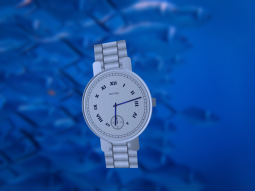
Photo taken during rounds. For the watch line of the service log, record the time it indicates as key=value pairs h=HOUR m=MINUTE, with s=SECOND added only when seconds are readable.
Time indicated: h=6 m=13
